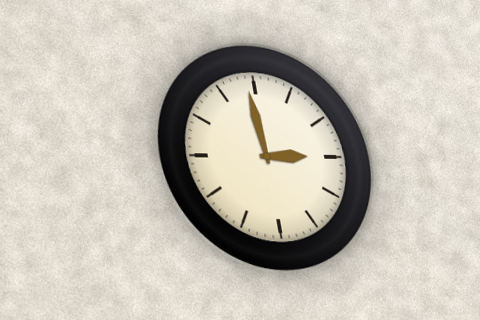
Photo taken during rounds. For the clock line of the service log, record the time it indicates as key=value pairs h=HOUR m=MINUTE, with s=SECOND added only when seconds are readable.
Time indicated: h=2 m=59
